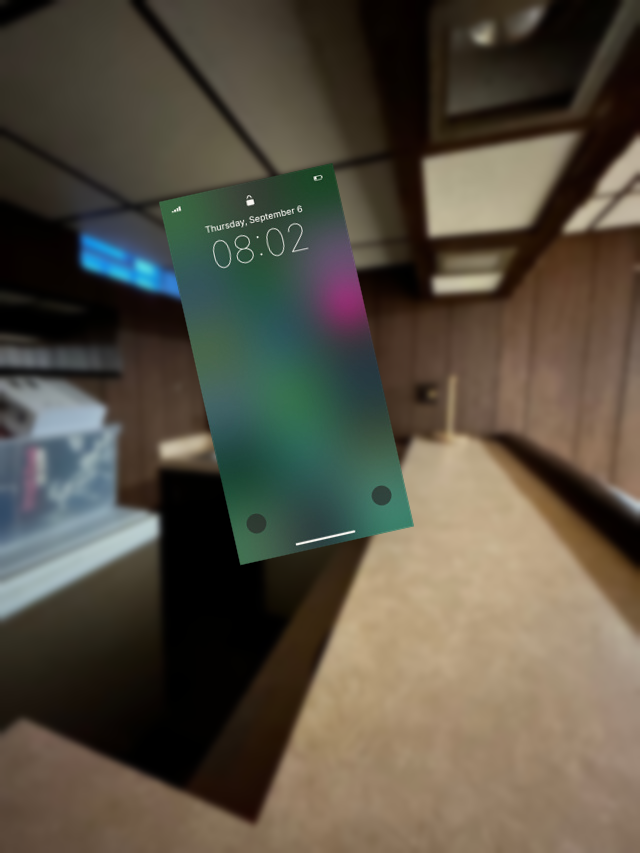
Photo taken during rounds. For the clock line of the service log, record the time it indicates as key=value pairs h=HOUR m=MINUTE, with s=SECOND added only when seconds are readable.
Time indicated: h=8 m=2
